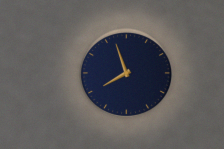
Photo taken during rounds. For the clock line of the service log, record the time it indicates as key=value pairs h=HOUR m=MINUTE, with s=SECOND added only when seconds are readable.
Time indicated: h=7 m=57
